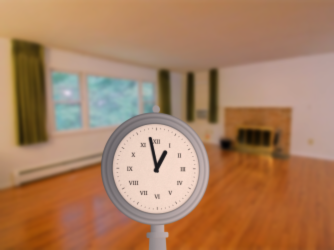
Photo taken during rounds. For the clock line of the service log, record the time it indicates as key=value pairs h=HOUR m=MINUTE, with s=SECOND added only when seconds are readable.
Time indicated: h=12 m=58
